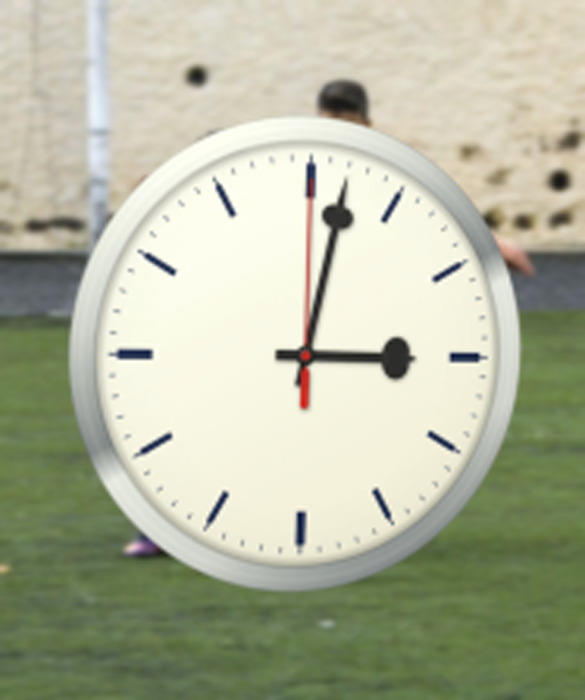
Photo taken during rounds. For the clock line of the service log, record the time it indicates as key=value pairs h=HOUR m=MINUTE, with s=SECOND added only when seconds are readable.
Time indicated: h=3 m=2 s=0
